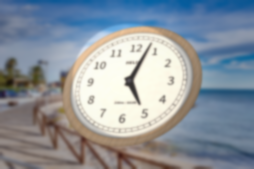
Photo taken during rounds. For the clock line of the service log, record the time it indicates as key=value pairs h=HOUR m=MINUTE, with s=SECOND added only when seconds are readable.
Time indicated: h=5 m=3
